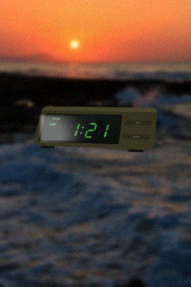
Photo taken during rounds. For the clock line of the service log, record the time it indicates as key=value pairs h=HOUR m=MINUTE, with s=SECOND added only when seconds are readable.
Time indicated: h=1 m=21
